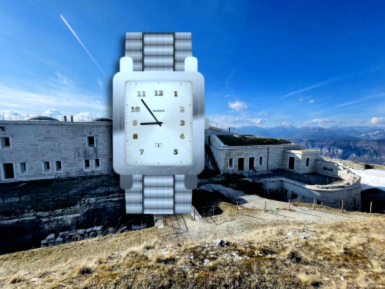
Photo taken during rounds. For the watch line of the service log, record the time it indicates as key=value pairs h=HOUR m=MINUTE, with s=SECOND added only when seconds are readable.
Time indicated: h=8 m=54
